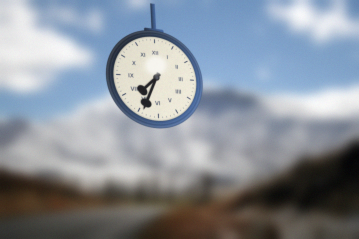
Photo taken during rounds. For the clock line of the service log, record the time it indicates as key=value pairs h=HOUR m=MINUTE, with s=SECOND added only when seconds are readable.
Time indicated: h=7 m=34
